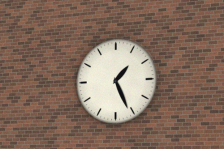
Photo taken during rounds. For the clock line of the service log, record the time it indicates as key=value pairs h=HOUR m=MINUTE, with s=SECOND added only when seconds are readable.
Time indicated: h=1 m=26
